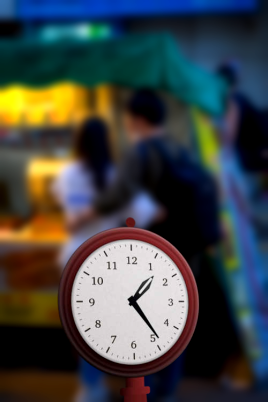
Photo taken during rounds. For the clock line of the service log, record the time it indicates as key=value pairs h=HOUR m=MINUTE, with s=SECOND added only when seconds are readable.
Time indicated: h=1 m=24
